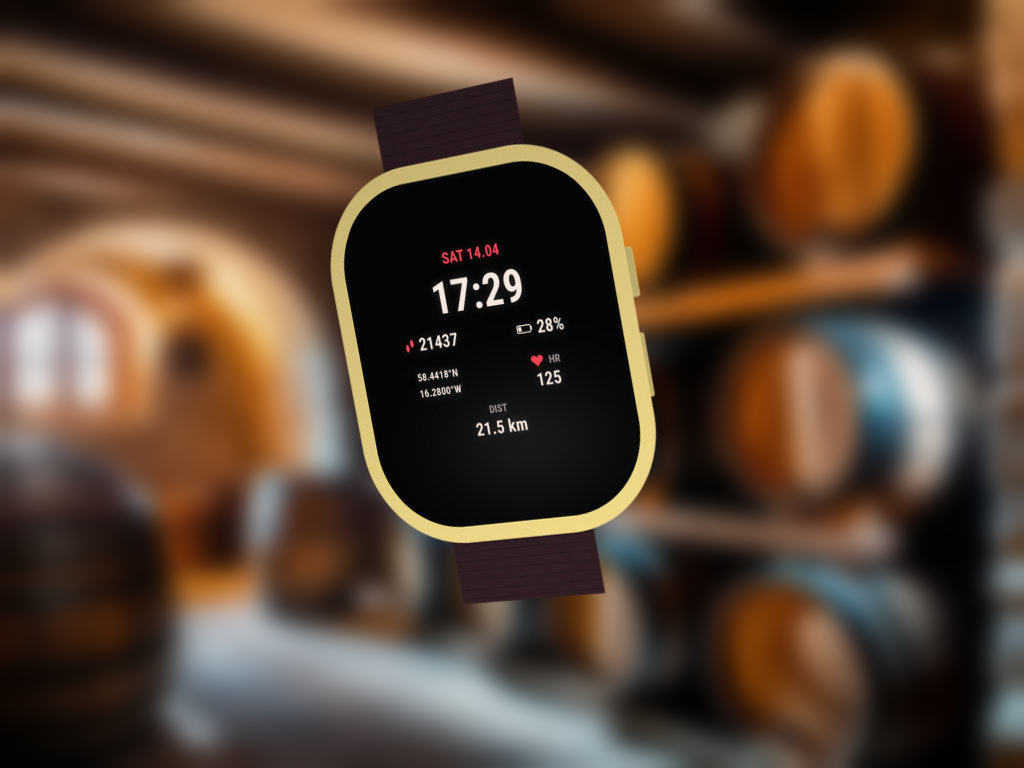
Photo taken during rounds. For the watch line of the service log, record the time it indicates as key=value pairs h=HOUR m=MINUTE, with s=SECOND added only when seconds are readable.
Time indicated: h=17 m=29
